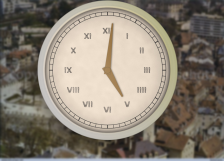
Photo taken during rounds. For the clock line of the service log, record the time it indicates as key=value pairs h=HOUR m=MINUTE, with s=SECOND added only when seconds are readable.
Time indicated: h=5 m=1
